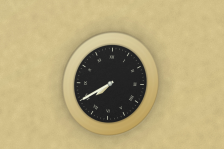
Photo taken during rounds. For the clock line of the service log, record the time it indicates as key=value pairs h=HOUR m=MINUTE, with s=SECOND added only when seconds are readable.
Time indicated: h=7 m=40
